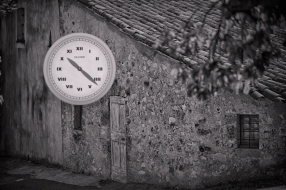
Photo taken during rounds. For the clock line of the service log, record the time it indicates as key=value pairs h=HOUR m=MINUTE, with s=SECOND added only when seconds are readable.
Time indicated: h=10 m=22
